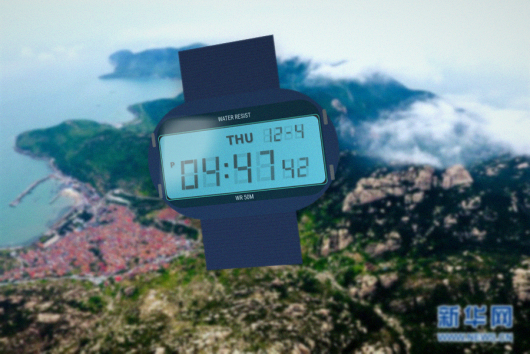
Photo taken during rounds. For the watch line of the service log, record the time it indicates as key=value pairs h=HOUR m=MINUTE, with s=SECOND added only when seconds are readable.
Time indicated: h=4 m=47 s=42
